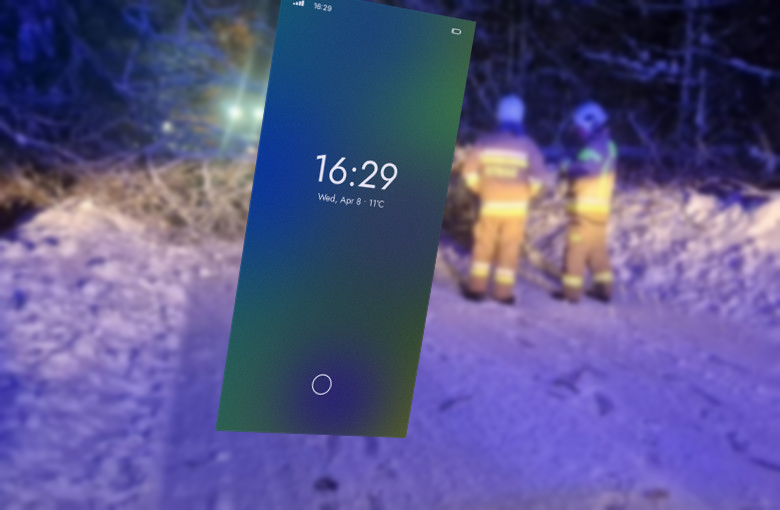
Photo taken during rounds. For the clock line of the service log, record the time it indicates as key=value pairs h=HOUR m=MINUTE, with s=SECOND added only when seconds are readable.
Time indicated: h=16 m=29
